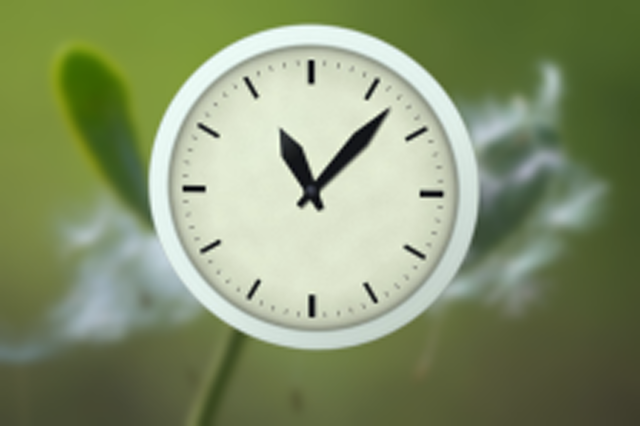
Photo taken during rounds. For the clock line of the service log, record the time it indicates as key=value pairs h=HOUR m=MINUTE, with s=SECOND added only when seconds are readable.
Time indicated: h=11 m=7
